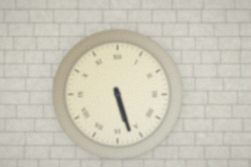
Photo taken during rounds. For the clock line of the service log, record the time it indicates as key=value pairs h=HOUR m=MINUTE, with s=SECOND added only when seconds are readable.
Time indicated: h=5 m=27
